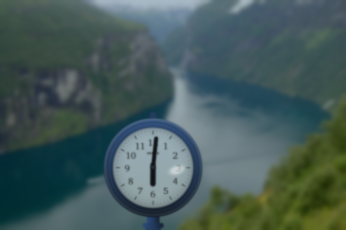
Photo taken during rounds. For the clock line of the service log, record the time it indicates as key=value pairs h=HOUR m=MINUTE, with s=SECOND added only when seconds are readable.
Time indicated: h=6 m=1
